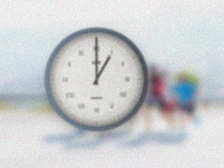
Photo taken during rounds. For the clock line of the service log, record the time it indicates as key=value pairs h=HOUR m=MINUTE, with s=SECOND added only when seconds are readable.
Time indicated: h=1 m=0
